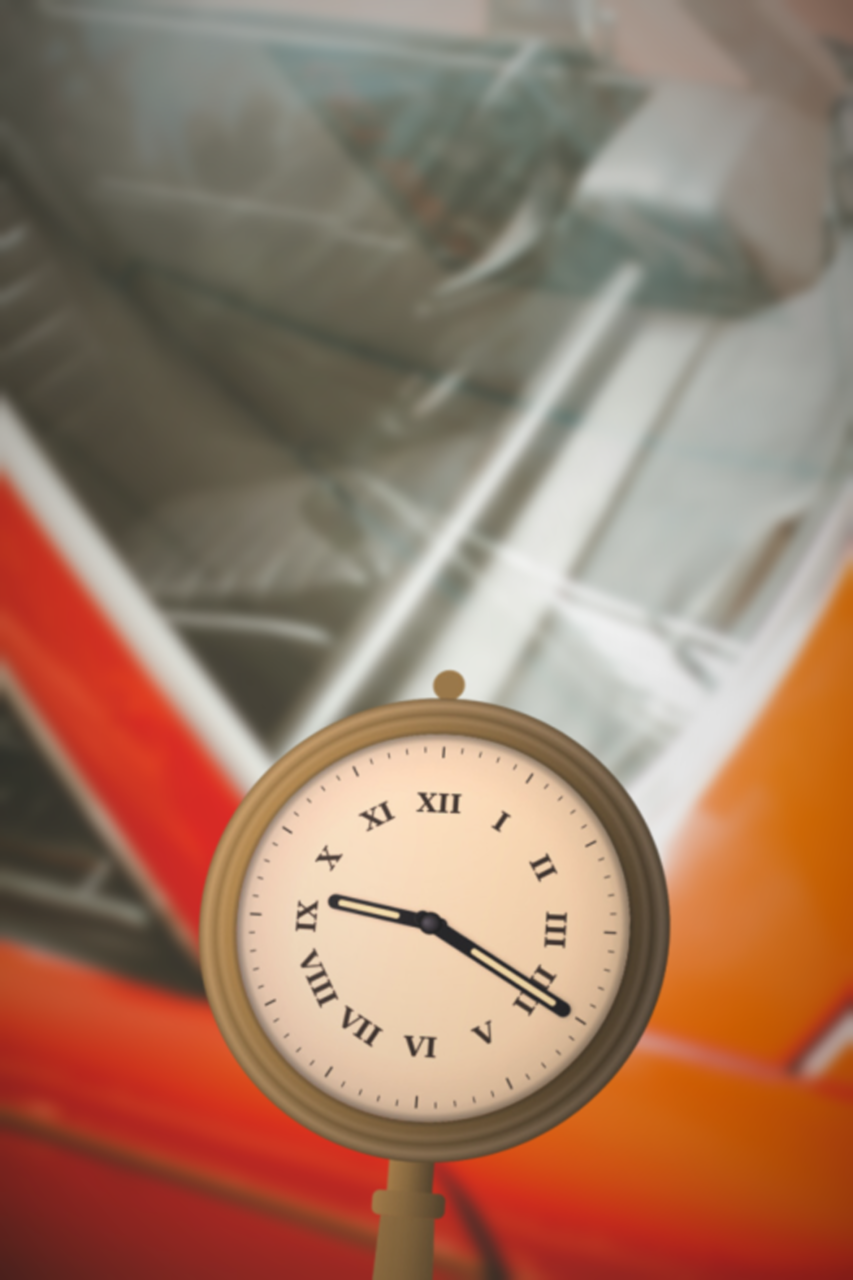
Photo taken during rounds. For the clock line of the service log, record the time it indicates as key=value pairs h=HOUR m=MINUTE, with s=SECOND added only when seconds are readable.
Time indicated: h=9 m=20
